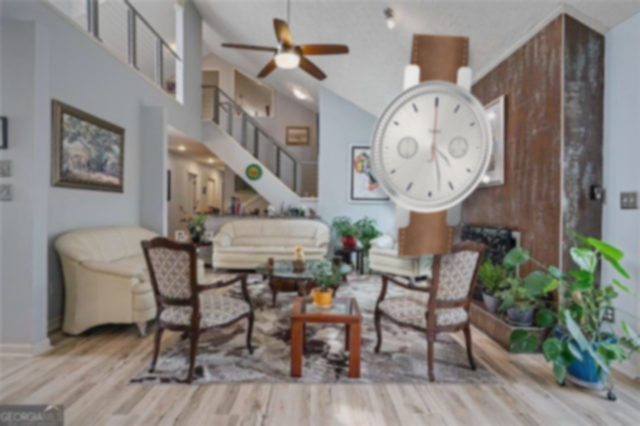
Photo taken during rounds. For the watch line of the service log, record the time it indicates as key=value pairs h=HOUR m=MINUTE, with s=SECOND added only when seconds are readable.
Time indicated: h=4 m=28
